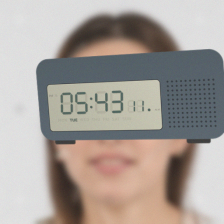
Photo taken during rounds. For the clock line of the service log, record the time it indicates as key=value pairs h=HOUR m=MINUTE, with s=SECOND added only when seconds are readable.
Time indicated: h=5 m=43 s=11
